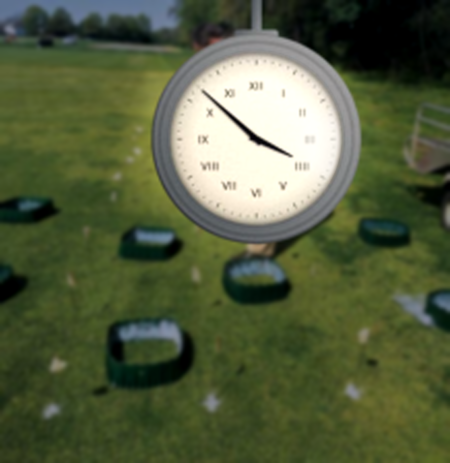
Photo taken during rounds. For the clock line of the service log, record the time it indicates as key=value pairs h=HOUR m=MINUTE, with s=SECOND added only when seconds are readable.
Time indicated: h=3 m=52
